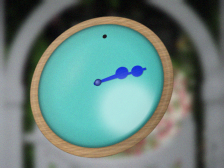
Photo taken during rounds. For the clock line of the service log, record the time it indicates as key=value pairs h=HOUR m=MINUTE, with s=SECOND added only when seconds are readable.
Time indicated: h=2 m=12
